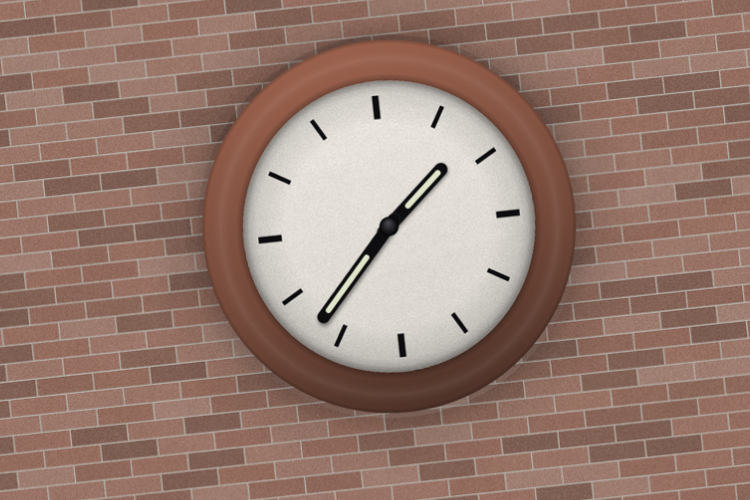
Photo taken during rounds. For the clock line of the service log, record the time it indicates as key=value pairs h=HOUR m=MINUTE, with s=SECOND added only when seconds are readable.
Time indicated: h=1 m=37
